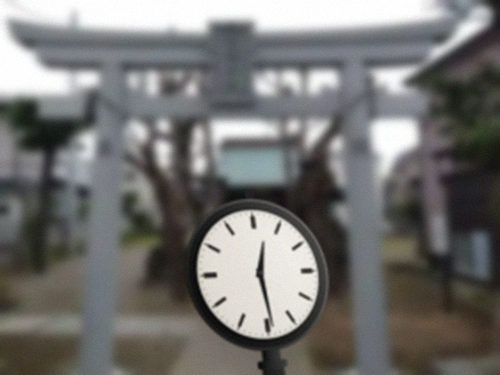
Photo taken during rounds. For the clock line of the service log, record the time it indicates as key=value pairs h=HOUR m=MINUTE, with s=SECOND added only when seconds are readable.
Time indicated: h=12 m=29
